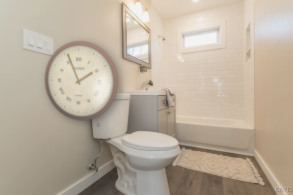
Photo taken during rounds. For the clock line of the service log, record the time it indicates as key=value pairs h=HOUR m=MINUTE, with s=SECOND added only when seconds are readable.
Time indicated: h=1 m=56
